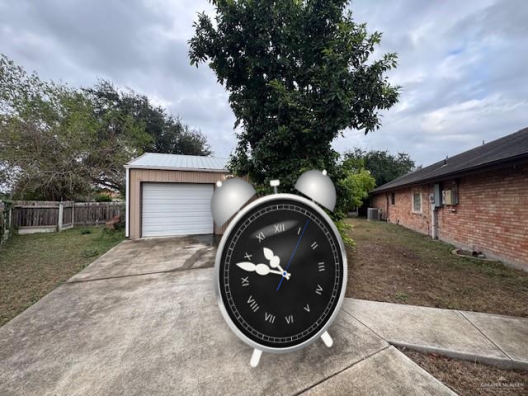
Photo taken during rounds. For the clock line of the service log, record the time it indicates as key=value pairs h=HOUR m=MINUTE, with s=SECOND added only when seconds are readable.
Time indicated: h=10 m=48 s=6
